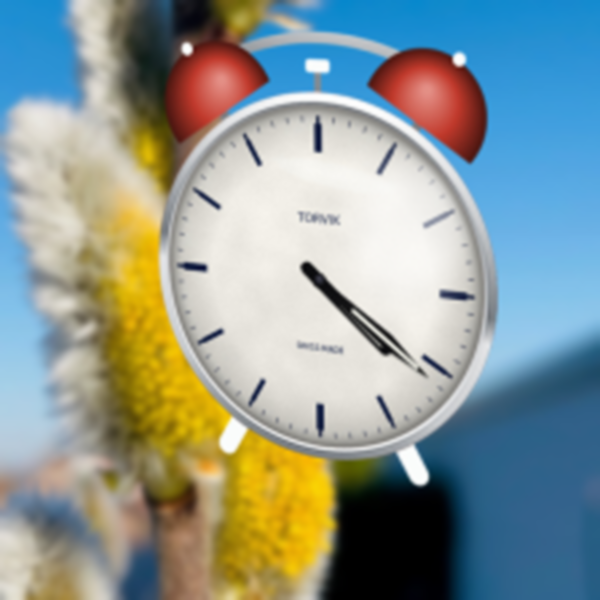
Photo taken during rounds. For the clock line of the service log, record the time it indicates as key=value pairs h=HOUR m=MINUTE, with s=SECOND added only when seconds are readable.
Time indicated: h=4 m=21
